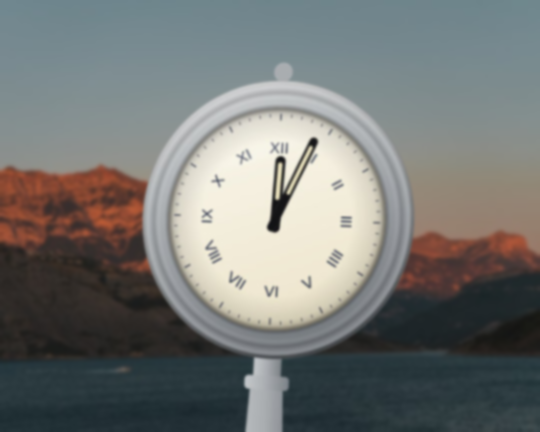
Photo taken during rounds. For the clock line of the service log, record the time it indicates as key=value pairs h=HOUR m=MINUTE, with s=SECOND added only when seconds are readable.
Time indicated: h=12 m=4
